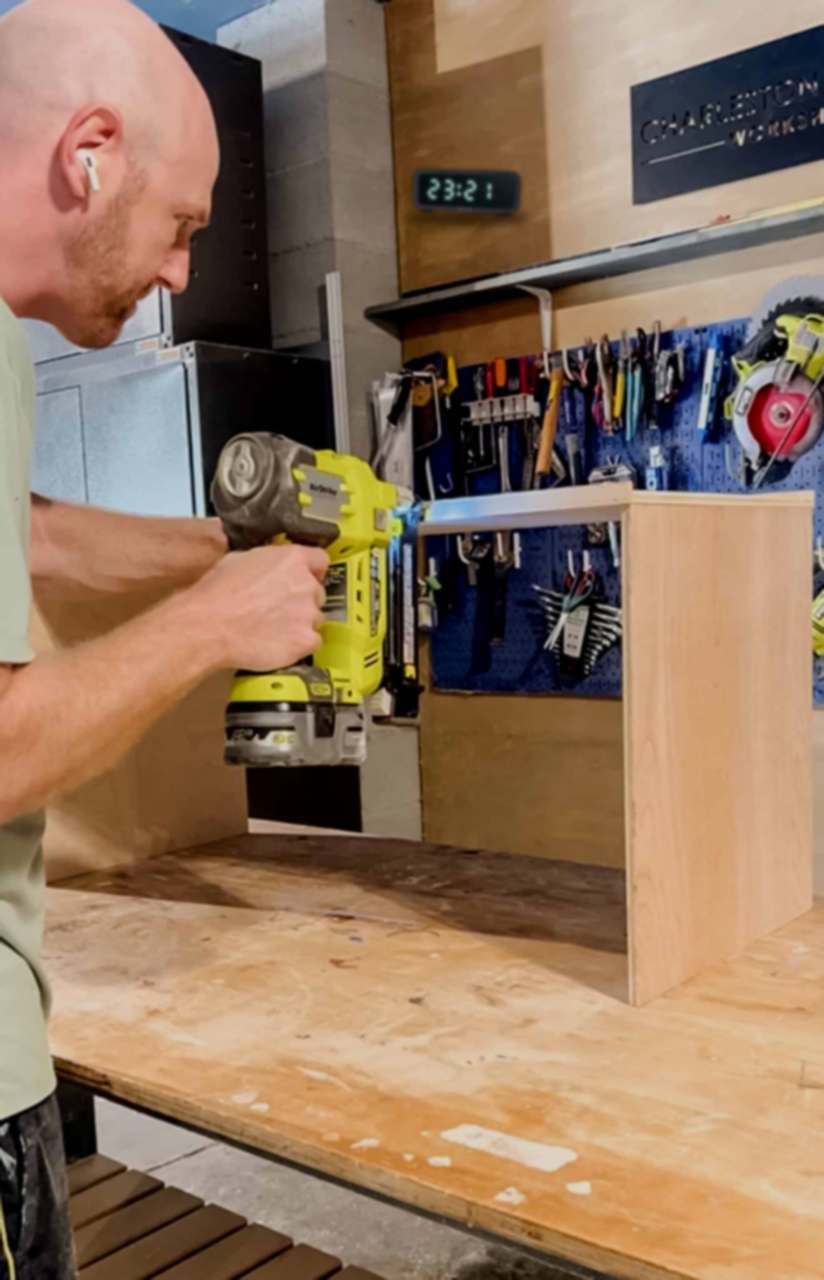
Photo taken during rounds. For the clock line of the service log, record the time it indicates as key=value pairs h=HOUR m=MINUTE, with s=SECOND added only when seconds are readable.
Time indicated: h=23 m=21
